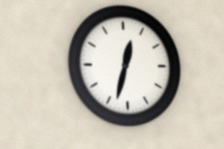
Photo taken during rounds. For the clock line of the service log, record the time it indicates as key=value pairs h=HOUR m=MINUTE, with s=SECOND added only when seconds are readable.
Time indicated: h=12 m=33
